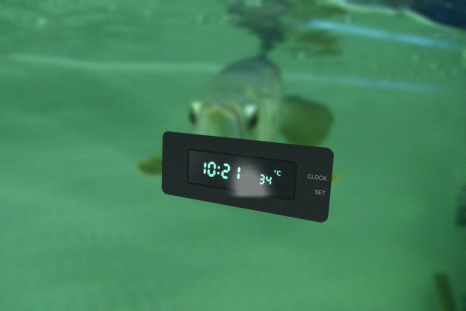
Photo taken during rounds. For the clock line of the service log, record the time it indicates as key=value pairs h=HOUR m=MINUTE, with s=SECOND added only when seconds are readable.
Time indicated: h=10 m=21
